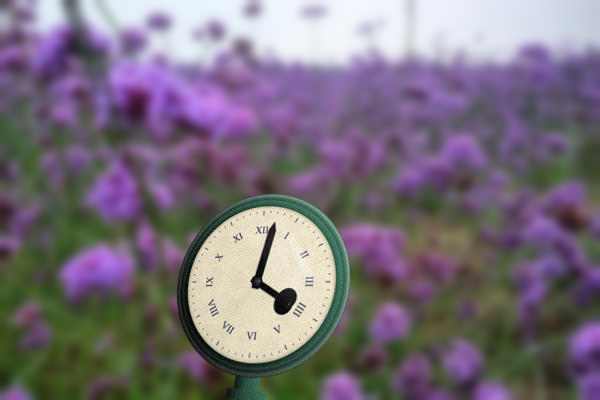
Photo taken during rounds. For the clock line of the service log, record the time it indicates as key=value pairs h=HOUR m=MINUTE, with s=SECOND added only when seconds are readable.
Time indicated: h=4 m=2
